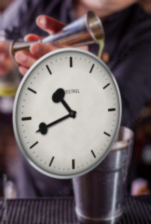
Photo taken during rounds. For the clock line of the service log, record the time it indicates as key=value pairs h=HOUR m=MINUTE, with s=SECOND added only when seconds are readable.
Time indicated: h=10 m=42
